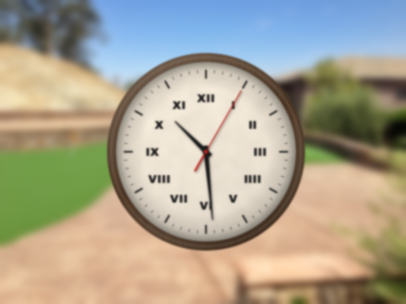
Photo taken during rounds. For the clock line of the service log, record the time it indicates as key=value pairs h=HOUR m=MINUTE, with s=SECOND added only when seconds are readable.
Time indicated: h=10 m=29 s=5
